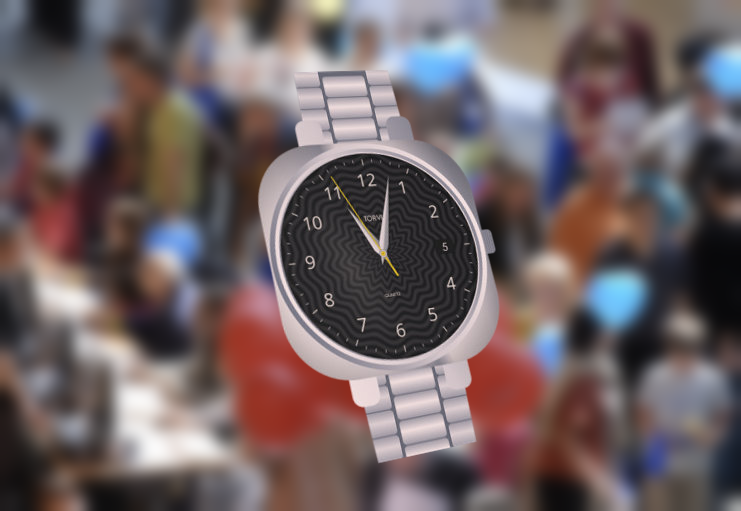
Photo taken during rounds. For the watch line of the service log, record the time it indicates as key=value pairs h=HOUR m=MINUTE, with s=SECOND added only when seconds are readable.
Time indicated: h=11 m=2 s=56
